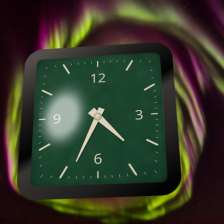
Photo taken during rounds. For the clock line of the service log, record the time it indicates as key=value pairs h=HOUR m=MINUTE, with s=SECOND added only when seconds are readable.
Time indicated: h=4 m=34
